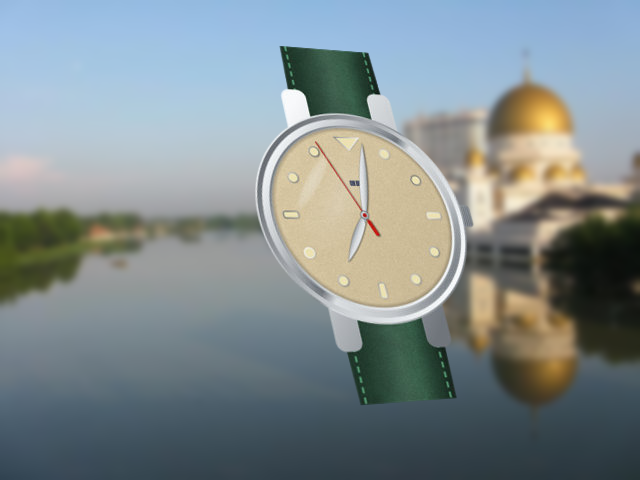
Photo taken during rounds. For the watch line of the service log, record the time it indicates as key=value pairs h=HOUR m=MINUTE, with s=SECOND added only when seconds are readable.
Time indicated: h=7 m=1 s=56
